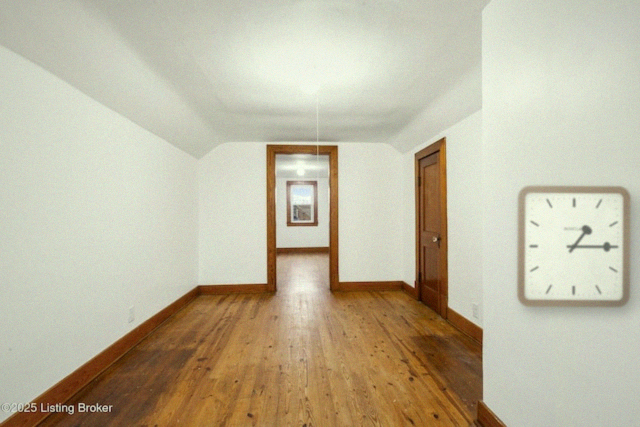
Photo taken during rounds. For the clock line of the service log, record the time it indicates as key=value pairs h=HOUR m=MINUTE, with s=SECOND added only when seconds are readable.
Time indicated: h=1 m=15
